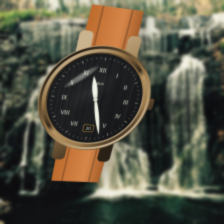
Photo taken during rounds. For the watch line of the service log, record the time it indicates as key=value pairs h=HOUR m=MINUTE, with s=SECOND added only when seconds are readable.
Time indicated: h=11 m=27
